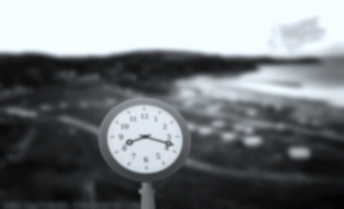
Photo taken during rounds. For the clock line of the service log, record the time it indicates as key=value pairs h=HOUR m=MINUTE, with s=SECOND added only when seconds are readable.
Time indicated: h=8 m=18
